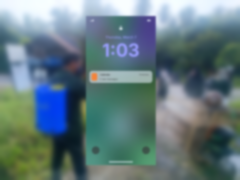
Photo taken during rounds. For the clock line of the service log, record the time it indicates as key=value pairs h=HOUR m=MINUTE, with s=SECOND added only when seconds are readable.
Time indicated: h=1 m=3
